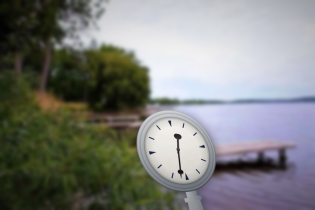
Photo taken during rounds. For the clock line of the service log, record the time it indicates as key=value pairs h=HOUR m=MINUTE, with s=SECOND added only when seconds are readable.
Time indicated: h=12 m=32
